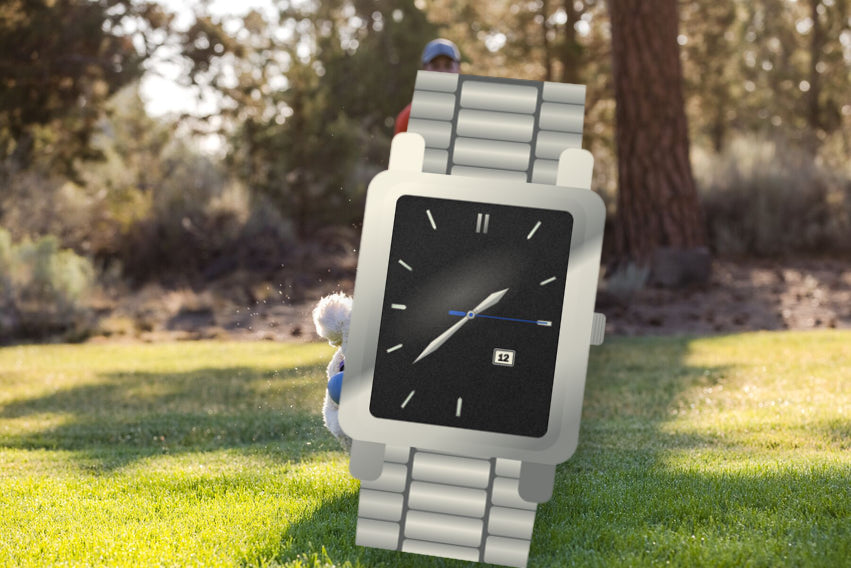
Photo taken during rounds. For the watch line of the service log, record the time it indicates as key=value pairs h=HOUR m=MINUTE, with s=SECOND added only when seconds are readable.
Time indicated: h=1 m=37 s=15
